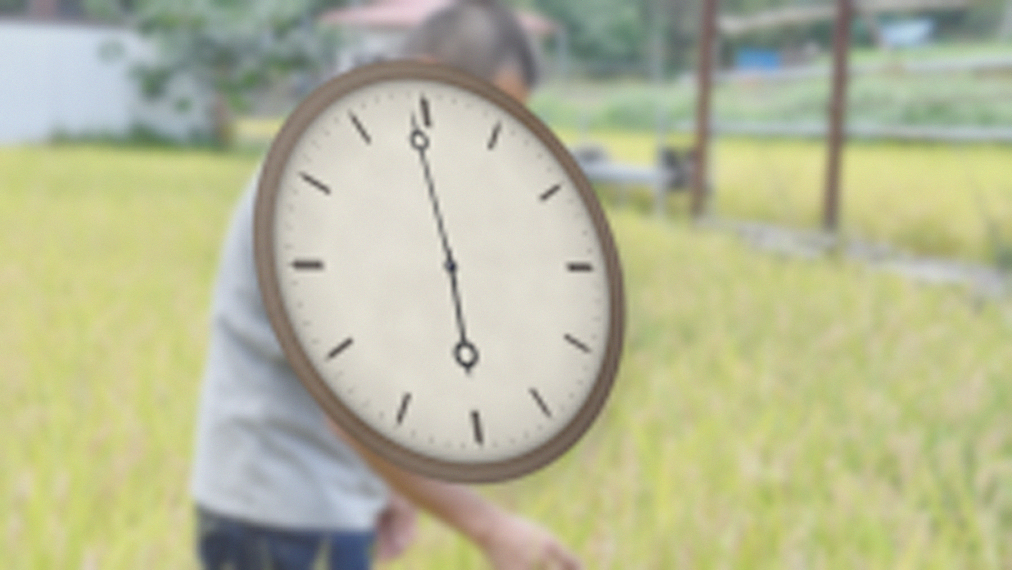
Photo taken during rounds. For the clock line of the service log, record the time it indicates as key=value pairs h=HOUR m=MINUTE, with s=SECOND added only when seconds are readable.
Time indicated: h=5 m=59
